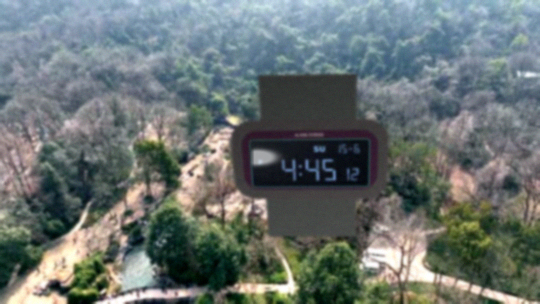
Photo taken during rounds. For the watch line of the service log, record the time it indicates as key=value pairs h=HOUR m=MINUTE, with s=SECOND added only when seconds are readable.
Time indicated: h=4 m=45
